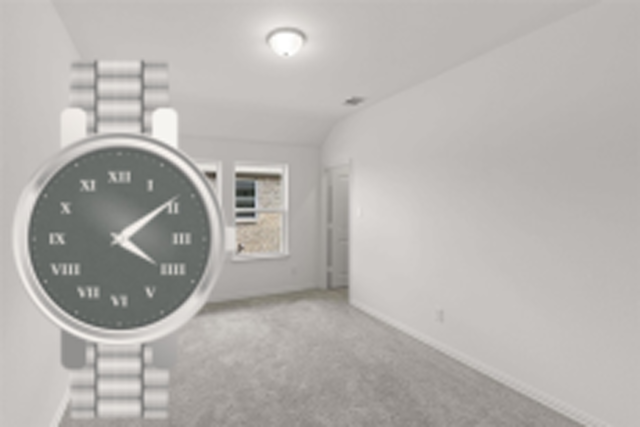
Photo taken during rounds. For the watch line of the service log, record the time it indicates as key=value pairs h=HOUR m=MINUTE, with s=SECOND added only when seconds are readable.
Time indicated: h=4 m=9
